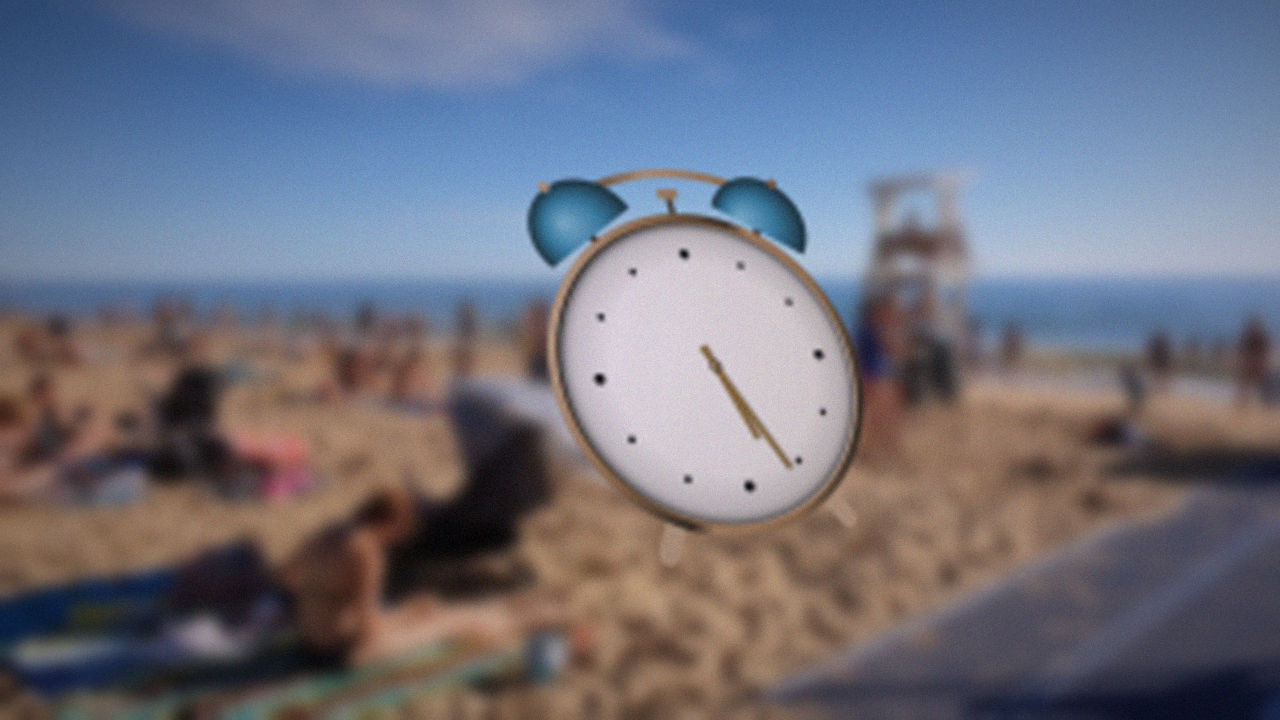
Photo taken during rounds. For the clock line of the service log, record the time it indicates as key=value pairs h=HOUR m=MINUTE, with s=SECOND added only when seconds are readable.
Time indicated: h=5 m=26
